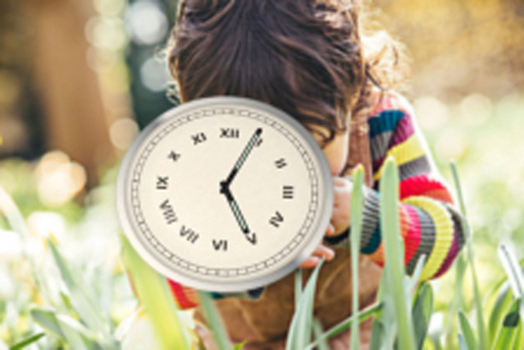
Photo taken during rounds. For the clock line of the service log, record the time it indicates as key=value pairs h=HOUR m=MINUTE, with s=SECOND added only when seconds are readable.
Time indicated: h=5 m=4
